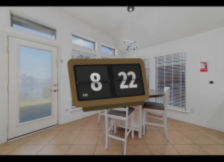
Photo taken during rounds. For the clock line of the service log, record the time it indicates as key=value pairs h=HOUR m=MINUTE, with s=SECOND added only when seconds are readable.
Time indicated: h=8 m=22
